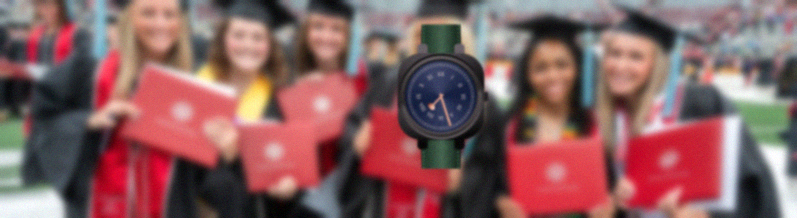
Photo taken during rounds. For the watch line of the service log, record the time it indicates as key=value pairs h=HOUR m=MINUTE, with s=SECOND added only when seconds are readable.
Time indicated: h=7 m=27
